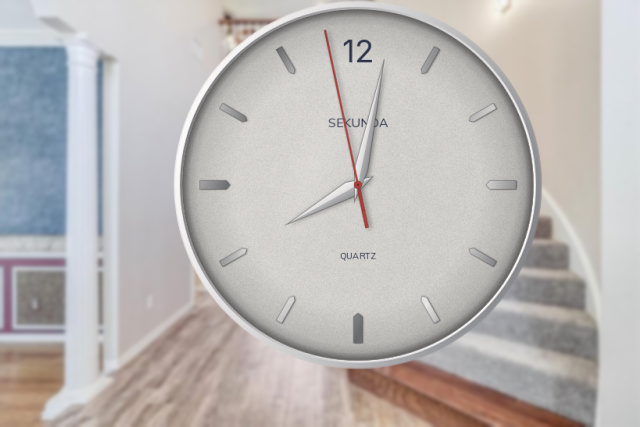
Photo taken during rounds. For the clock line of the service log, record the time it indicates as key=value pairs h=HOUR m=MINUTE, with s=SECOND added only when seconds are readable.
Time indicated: h=8 m=1 s=58
